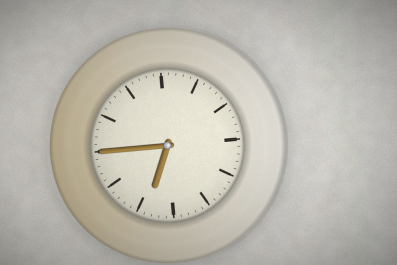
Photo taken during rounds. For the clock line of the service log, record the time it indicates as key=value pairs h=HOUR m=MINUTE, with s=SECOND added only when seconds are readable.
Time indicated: h=6 m=45
